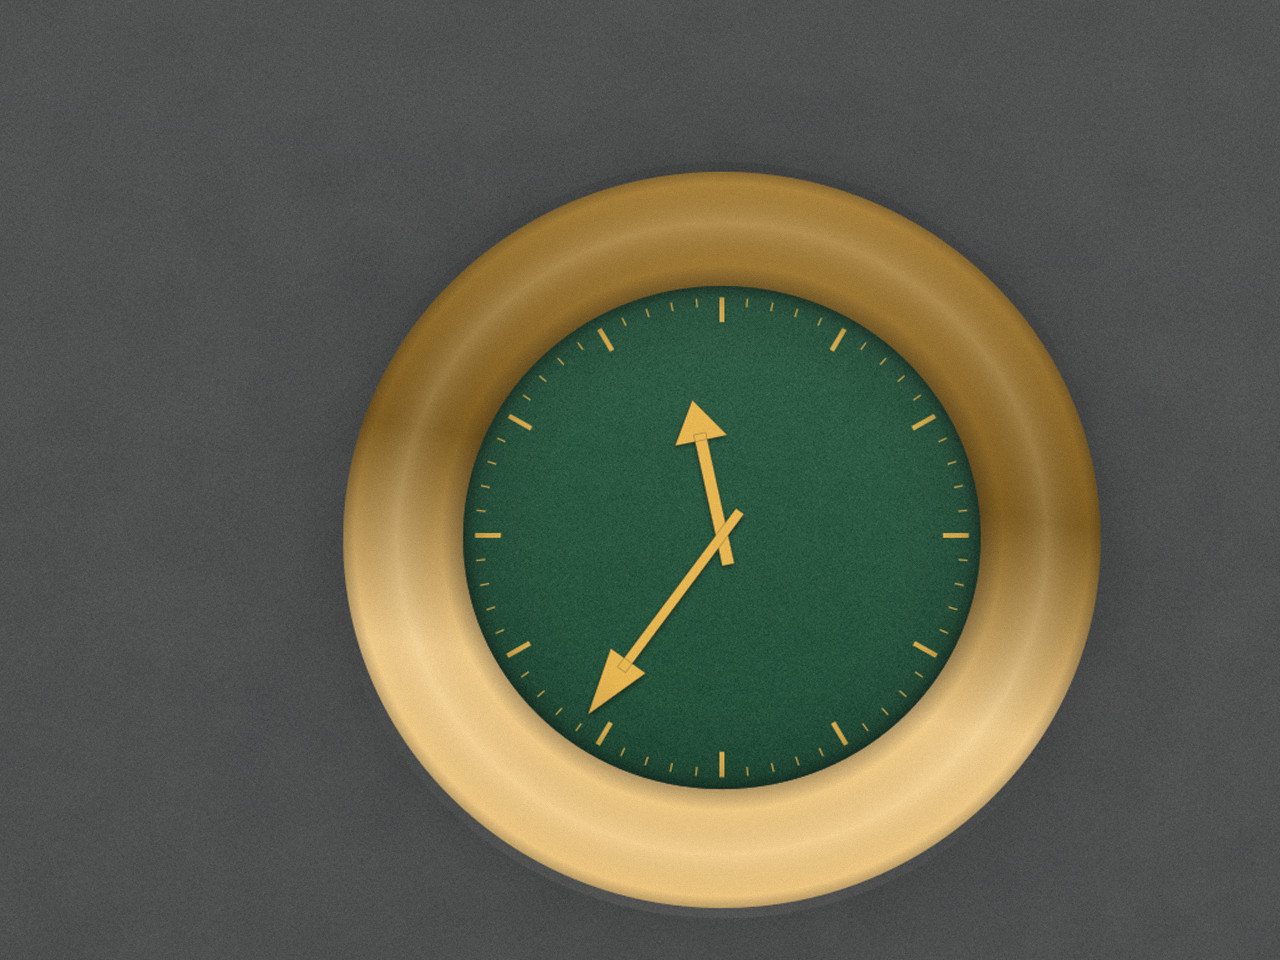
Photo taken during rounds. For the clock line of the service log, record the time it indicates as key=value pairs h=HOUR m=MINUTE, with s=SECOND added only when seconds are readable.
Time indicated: h=11 m=36
